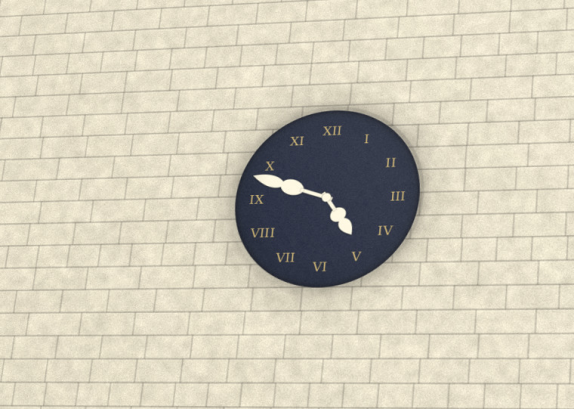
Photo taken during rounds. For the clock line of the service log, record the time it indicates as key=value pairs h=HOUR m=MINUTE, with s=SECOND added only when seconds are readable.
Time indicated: h=4 m=48
